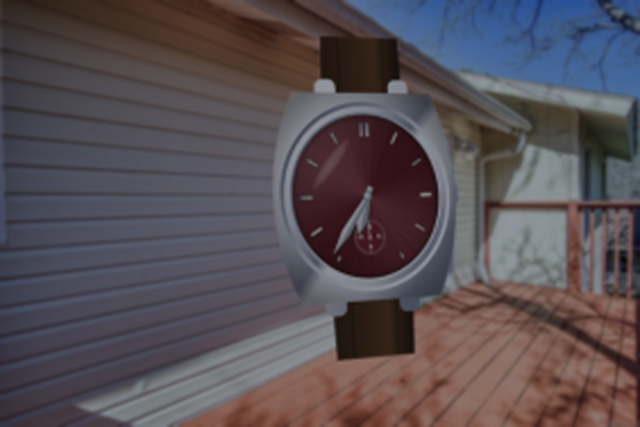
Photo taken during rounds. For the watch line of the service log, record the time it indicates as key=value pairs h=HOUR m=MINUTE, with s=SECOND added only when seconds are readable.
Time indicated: h=6 m=36
